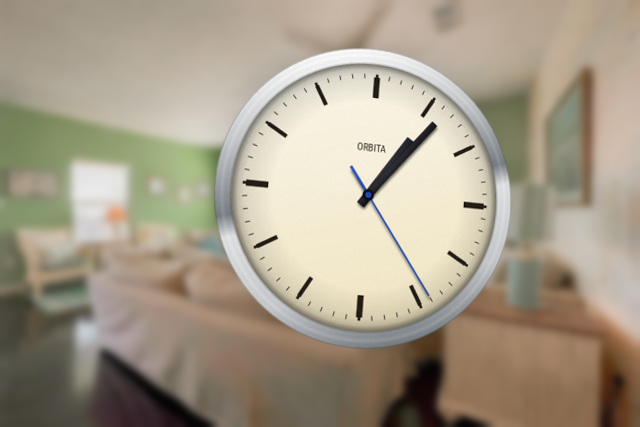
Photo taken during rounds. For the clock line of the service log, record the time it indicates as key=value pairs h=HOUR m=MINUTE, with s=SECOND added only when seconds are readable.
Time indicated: h=1 m=6 s=24
